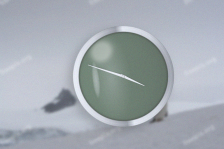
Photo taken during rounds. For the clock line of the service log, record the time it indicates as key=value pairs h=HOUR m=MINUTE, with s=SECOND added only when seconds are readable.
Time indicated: h=3 m=48
